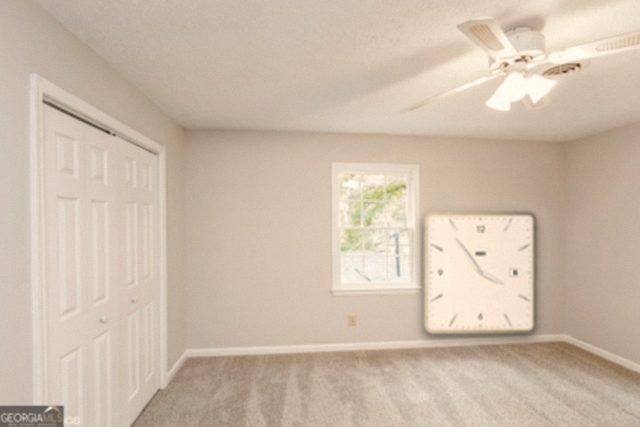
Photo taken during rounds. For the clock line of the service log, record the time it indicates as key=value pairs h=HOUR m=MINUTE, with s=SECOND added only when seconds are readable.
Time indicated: h=3 m=54
